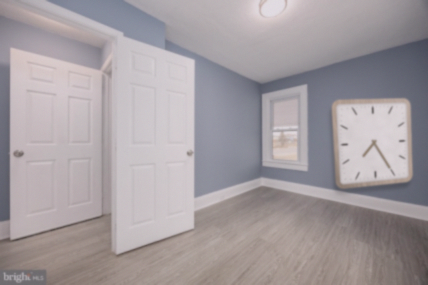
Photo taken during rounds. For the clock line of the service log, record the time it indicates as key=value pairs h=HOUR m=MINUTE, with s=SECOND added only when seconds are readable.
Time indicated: h=7 m=25
